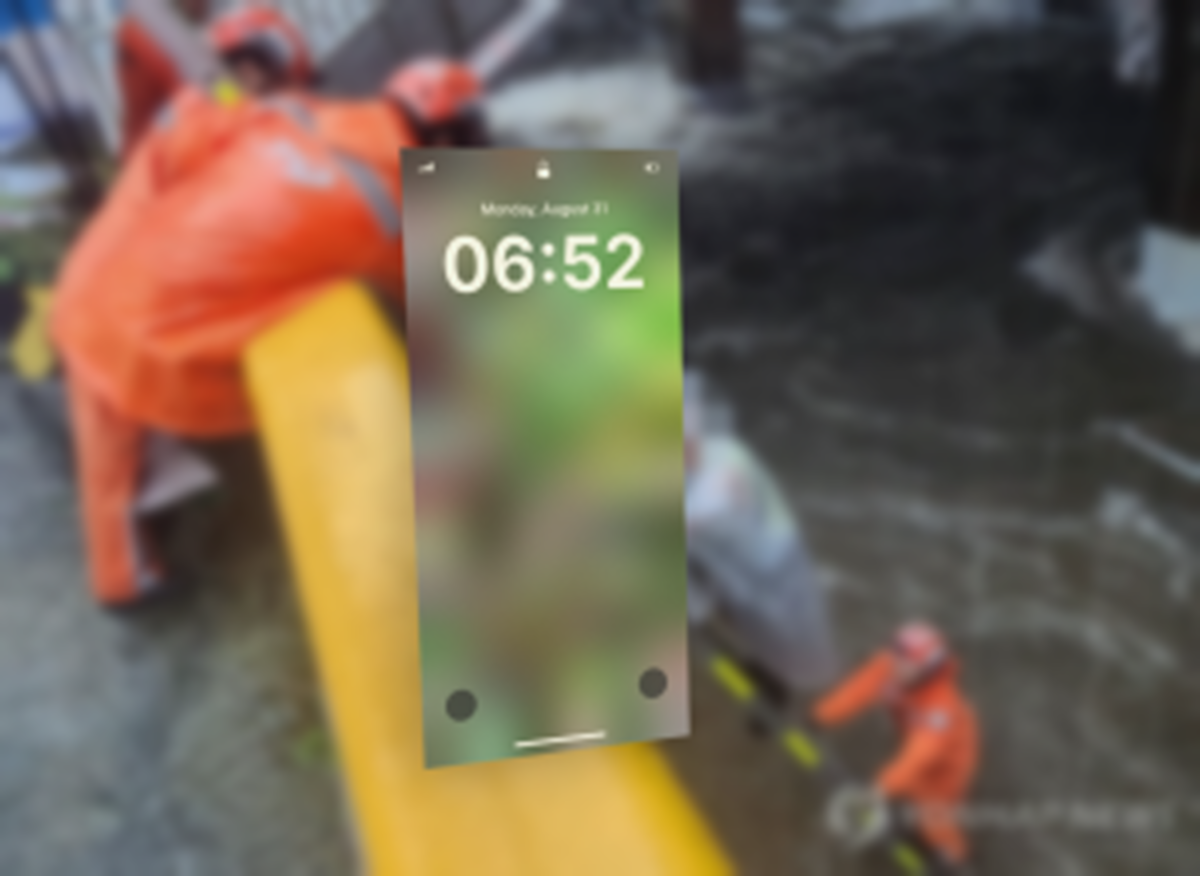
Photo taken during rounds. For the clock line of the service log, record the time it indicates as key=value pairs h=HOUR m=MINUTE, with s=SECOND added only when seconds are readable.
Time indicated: h=6 m=52
